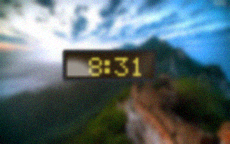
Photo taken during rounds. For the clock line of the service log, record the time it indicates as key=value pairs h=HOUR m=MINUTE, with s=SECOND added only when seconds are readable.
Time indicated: h=8 m=31
